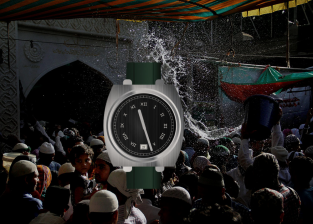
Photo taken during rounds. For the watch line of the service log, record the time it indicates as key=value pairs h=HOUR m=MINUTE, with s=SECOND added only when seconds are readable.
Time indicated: h=11 m=27
